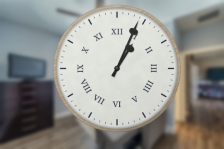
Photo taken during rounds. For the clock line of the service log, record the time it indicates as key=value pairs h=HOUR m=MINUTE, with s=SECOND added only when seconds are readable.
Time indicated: h=1 m=4
